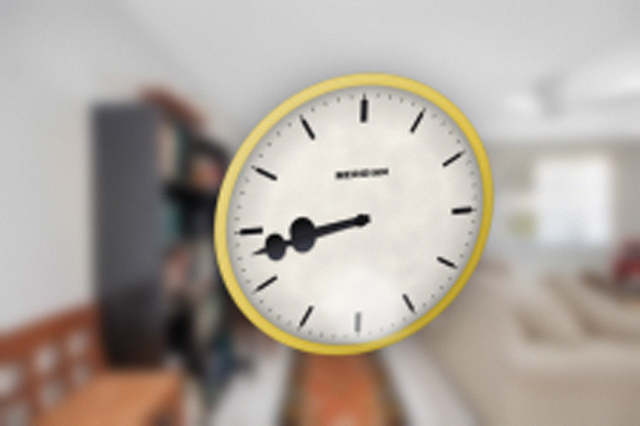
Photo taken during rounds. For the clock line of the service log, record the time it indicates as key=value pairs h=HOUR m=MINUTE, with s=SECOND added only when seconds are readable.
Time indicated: h=8 m=43
